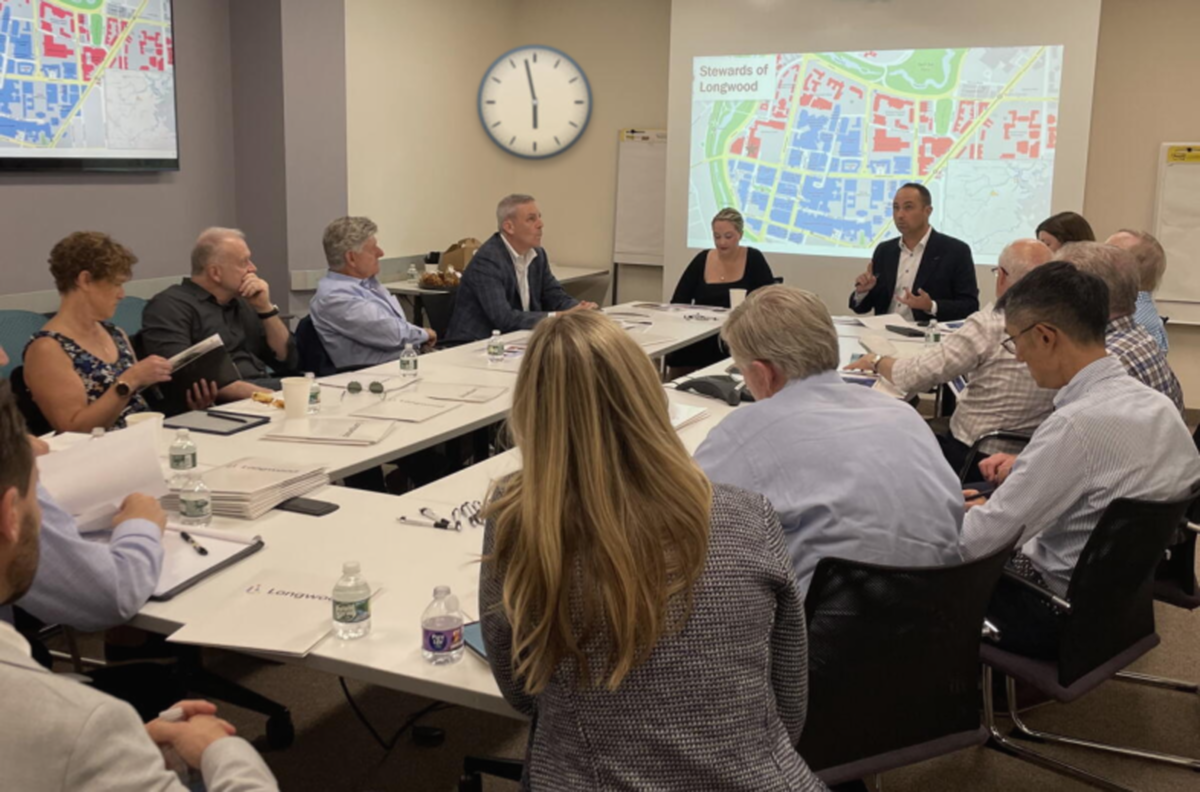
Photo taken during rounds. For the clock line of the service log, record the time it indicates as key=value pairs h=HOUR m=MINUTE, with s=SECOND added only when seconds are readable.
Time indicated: h=5 m=58
